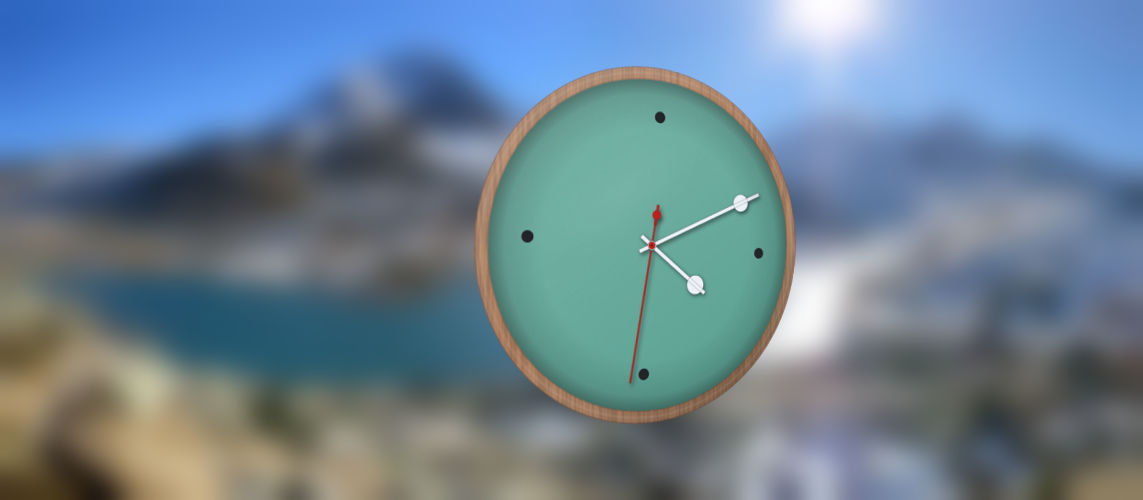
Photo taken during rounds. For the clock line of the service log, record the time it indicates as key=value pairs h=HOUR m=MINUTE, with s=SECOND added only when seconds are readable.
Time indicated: h=4 m=10 s=31
